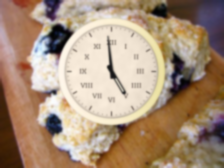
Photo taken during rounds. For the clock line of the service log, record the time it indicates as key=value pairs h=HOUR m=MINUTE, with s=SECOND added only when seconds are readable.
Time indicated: h=4 m=59
